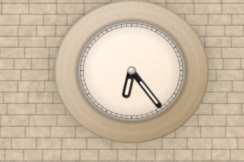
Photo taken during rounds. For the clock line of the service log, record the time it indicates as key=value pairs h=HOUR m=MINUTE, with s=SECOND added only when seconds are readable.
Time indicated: h=6 m=24
